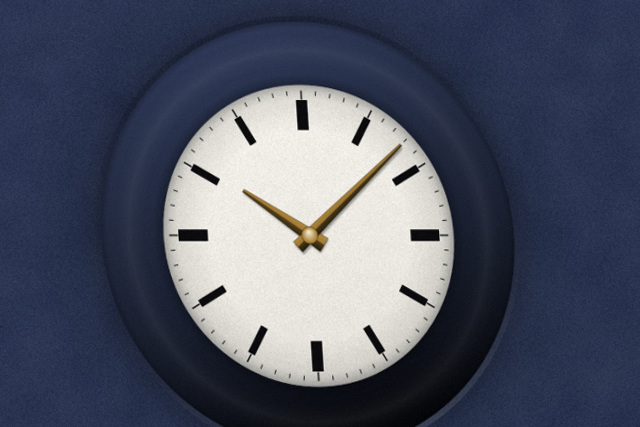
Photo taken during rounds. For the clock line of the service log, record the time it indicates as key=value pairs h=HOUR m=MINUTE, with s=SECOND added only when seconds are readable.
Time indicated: h=10 m=8
